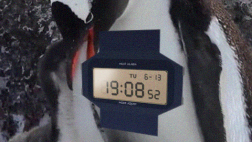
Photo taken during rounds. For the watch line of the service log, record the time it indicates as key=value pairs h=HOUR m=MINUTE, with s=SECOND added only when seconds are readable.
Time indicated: h=19 m=8 s=52
